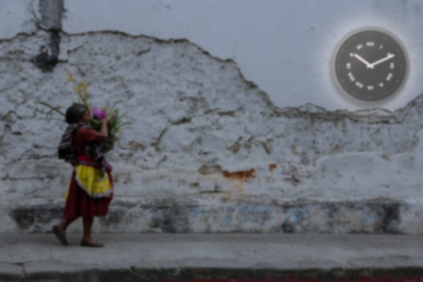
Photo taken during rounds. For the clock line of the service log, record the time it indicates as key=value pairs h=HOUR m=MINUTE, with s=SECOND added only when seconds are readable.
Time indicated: h=10 m=11
